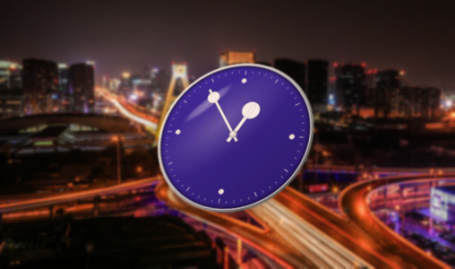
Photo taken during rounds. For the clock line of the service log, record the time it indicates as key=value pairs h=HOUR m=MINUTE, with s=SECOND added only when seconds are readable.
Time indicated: h=12 m=54
